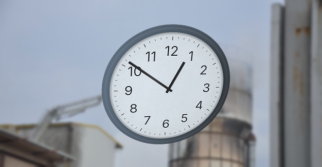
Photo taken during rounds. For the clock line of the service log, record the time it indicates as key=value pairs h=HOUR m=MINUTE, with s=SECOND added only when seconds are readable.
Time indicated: h=12 m=51
